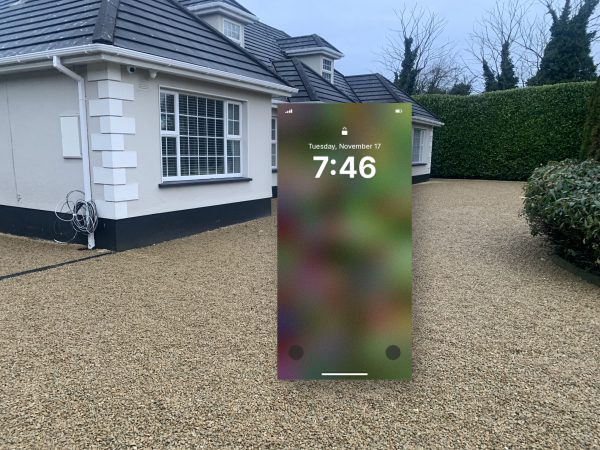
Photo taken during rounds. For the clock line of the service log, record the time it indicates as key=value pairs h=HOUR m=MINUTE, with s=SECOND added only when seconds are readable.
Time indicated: h=7 m=46
